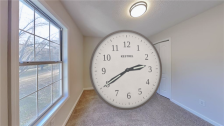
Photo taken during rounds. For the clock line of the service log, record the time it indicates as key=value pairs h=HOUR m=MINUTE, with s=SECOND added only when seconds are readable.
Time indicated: h=2 m=40
